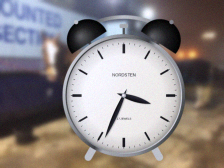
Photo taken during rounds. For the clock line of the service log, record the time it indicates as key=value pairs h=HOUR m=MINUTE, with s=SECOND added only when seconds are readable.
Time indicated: h=3 m=34
